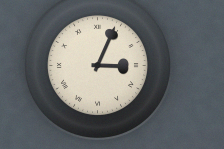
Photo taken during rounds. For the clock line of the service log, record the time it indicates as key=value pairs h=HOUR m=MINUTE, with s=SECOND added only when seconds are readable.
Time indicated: h=3 m=4
